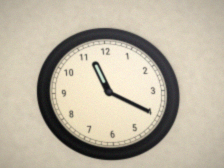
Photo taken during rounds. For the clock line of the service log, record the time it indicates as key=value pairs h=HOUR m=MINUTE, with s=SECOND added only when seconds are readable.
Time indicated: h=11 m=20
